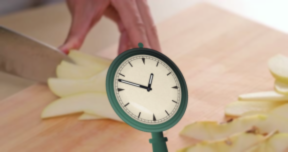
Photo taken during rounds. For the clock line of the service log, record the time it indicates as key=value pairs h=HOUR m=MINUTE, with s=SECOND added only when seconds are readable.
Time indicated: h=12 m=48
